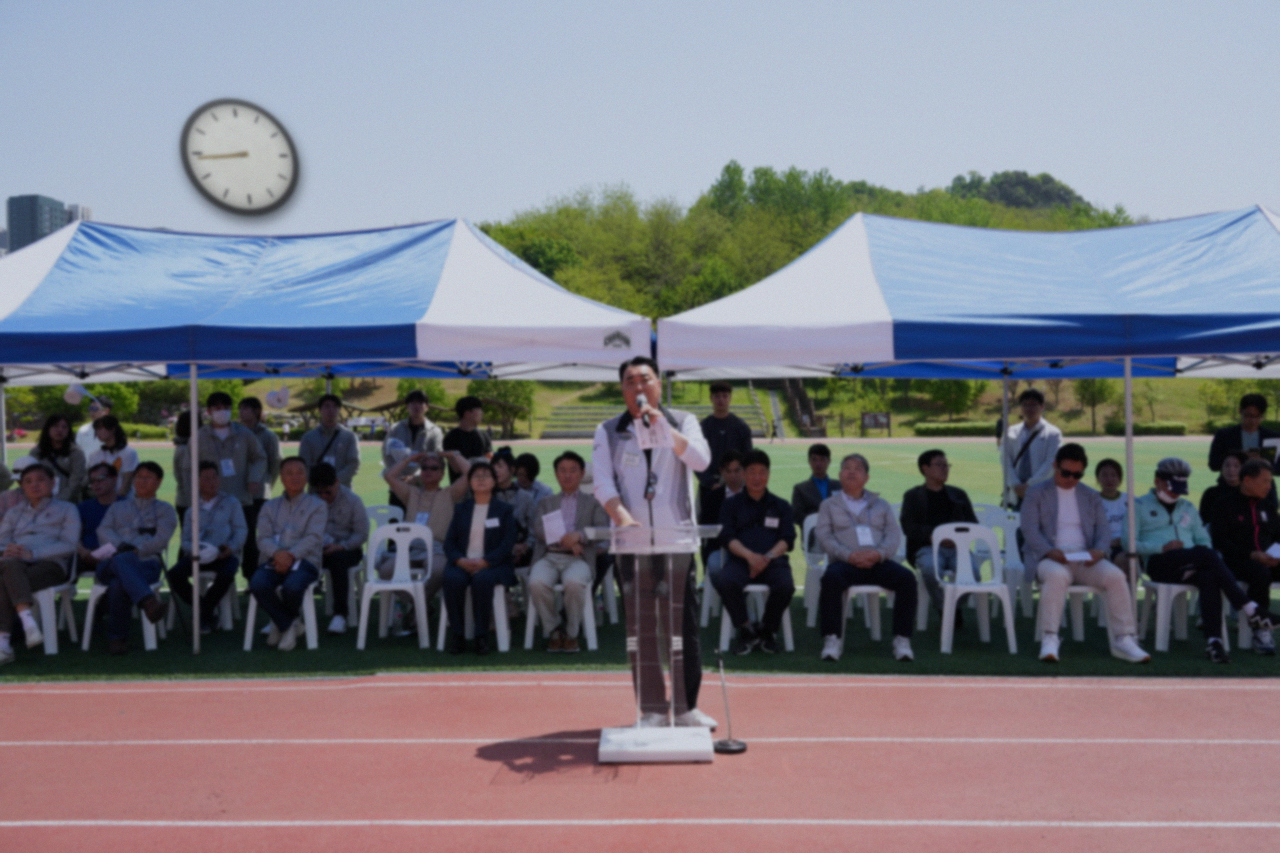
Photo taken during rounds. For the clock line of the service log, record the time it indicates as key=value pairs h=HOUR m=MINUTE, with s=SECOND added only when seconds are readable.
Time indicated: h=8 m=44
